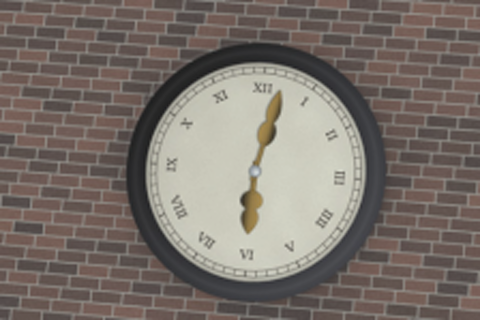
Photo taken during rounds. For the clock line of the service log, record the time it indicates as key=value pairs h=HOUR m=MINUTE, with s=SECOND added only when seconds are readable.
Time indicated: h=6 m=2
